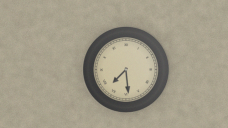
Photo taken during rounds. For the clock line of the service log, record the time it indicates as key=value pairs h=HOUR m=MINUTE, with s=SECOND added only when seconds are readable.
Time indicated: h=7 m=29
